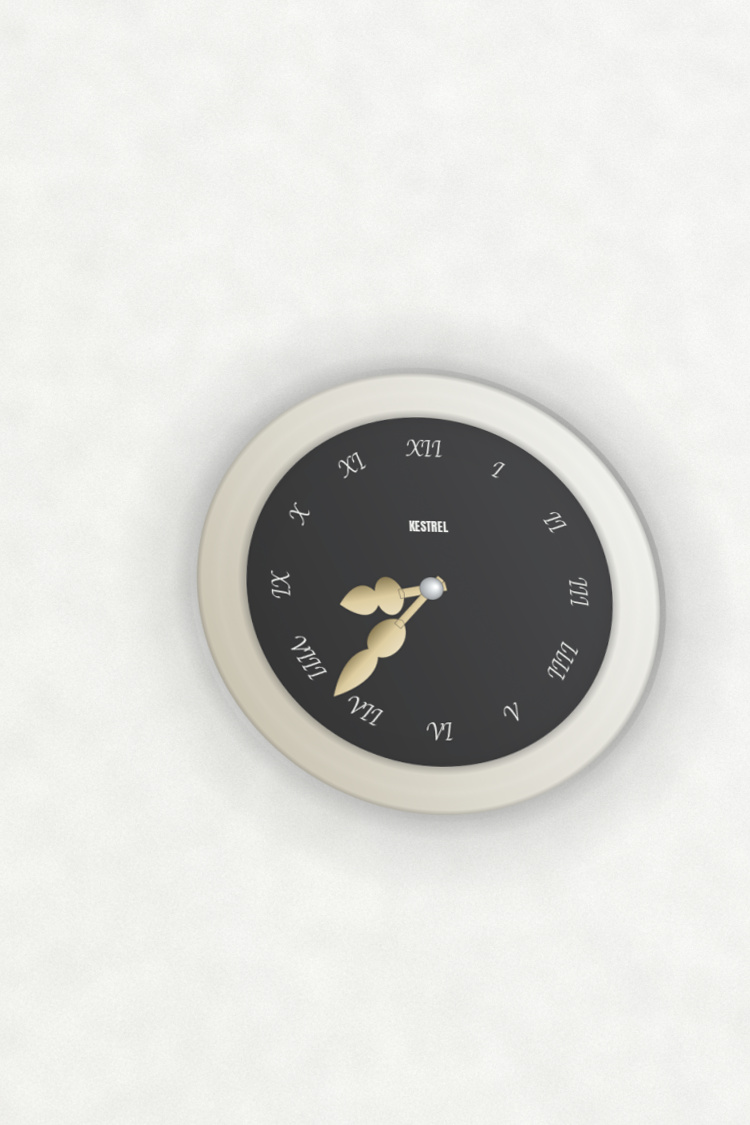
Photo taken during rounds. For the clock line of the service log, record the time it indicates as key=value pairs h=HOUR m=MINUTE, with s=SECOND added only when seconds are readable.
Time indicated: h=8 m=37
